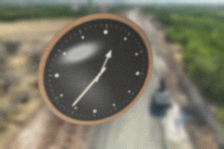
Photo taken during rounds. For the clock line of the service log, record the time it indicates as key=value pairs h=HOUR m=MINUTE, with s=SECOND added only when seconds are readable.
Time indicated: h=12 m=36
